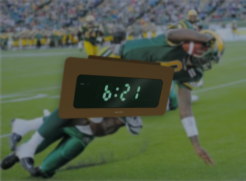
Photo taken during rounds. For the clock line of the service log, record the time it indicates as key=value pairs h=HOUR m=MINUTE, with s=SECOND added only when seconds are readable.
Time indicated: h=6 m=21
